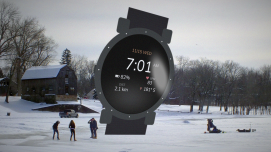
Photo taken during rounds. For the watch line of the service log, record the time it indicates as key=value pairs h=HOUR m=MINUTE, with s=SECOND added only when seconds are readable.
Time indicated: h=7 m=1
